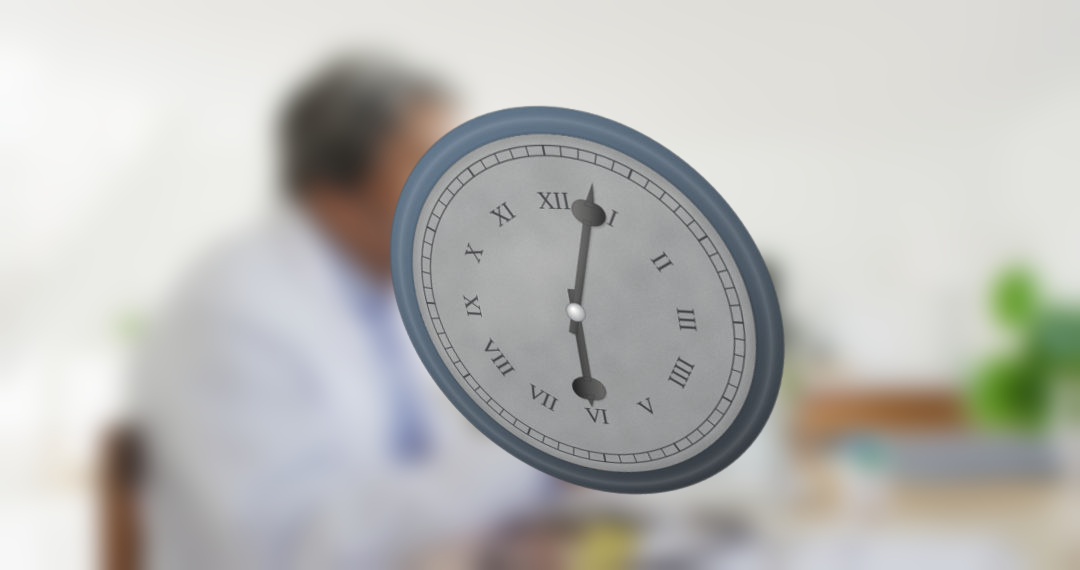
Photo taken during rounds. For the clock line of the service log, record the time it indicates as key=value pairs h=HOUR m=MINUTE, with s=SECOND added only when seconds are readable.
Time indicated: h=6 m=3
